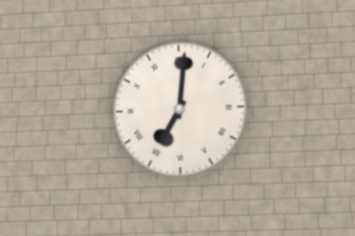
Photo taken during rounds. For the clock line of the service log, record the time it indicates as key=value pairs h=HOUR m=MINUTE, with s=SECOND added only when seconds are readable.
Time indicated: h=7 m=1
